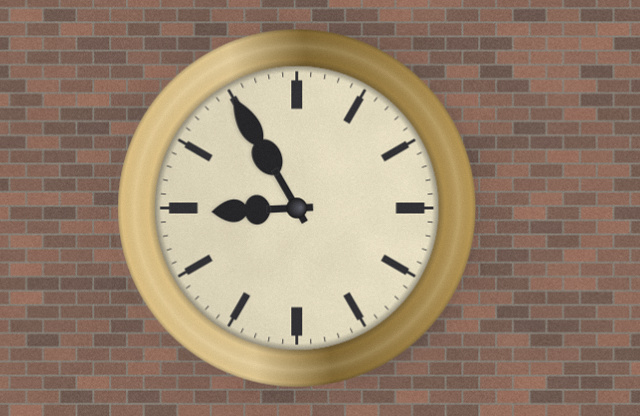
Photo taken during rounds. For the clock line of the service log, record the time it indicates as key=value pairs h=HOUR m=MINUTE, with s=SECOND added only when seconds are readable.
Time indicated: h=8 m=55
